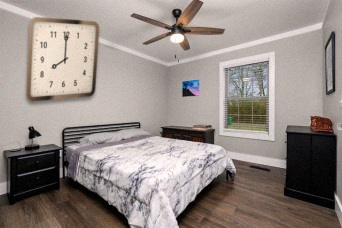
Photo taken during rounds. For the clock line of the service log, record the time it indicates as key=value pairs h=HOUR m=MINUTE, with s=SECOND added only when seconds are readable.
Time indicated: h=8 m=0
